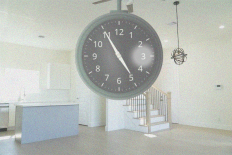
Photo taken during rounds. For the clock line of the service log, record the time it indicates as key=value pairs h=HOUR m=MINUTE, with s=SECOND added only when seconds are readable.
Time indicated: h=4 m=55
